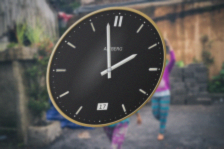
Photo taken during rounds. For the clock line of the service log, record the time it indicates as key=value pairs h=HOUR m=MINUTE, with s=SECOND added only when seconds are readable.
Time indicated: h=1 m=58
